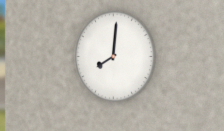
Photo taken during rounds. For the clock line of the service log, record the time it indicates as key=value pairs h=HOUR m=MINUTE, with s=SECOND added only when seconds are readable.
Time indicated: h=8 m=1
